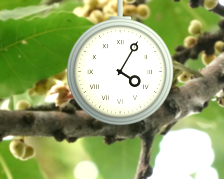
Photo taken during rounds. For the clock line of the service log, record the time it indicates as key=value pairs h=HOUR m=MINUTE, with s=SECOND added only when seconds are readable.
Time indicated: h=4 m=5
